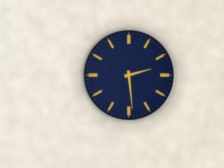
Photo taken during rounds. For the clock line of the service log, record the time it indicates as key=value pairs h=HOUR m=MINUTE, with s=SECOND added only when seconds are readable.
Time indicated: h=2 m=29
